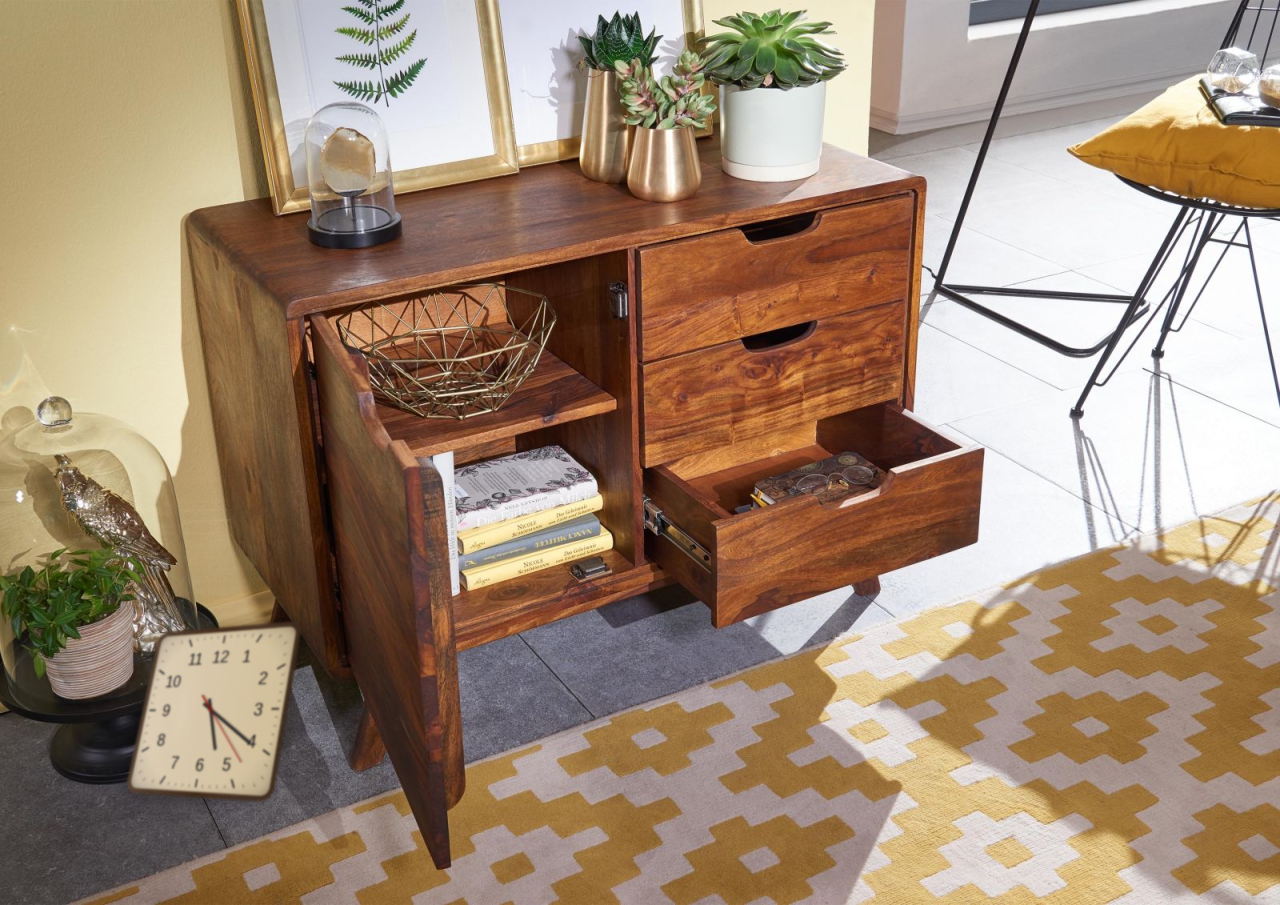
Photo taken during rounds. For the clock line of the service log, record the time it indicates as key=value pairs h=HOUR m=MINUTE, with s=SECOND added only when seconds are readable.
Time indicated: h=5 m=20 s=23
